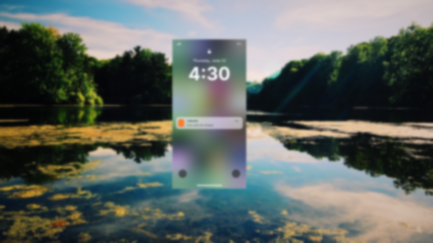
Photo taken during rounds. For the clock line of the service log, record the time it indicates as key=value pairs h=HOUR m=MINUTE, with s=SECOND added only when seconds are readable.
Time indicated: h=4 m=30
